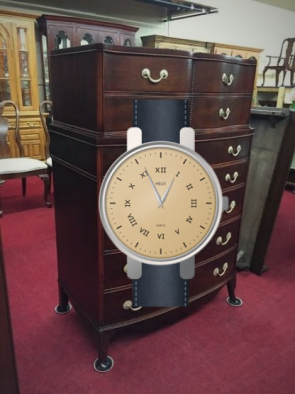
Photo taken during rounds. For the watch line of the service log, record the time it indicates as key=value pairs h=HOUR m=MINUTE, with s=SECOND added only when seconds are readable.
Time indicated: h=12 m=56
